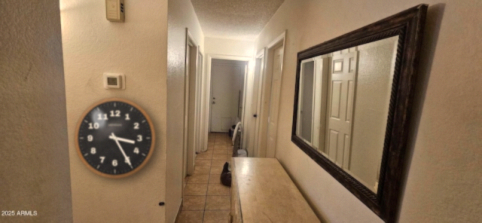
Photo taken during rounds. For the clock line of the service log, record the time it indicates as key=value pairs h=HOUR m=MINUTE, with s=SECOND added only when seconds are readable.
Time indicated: h=3 m=25
